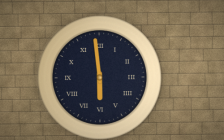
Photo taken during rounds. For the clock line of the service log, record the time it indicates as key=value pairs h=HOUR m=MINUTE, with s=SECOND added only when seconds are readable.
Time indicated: h=5 m=59
